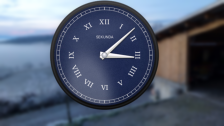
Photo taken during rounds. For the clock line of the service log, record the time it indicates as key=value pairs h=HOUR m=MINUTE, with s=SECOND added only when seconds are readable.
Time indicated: h=3 m=8
